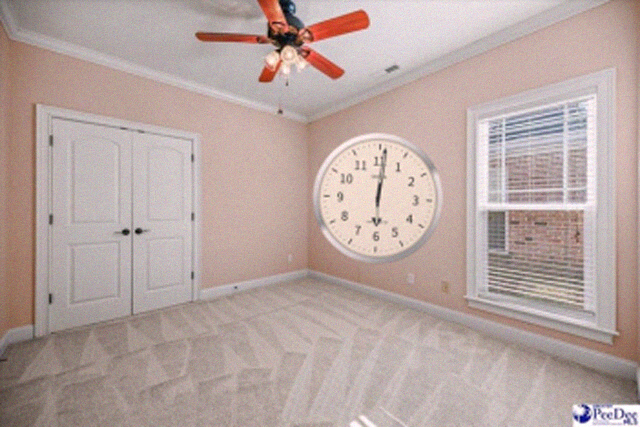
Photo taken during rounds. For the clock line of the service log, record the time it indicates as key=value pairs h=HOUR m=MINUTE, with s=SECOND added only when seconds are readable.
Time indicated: h=6 m=1
